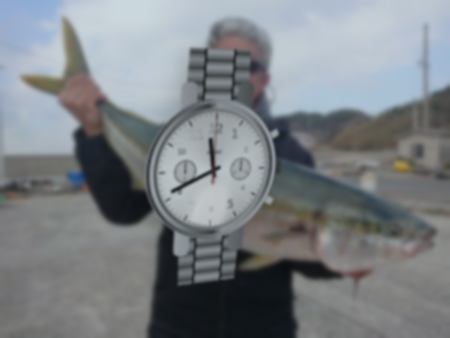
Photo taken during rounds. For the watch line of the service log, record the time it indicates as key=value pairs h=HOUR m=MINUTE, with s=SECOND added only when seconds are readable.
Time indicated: h=11 m=41
